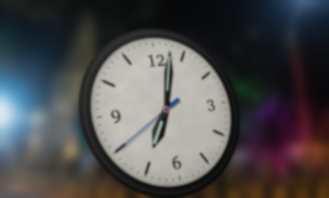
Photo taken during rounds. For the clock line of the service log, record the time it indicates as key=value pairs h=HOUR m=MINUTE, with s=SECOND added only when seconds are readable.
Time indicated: h=7 m=2 s=40
